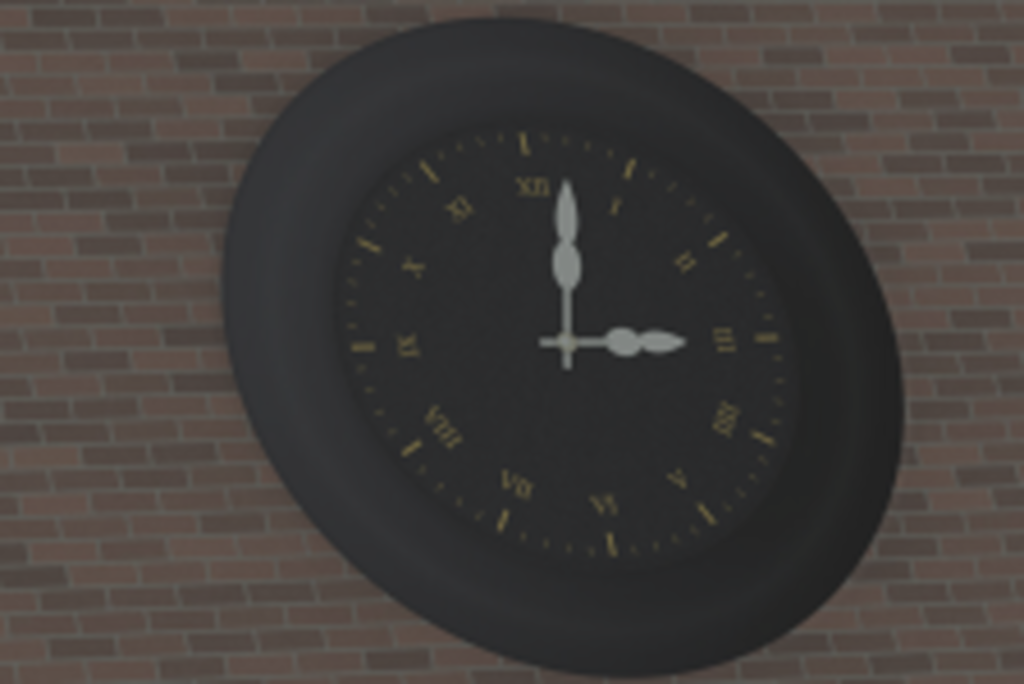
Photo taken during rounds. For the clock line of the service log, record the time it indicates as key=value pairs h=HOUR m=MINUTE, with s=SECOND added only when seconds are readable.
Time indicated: h=3 m=2
